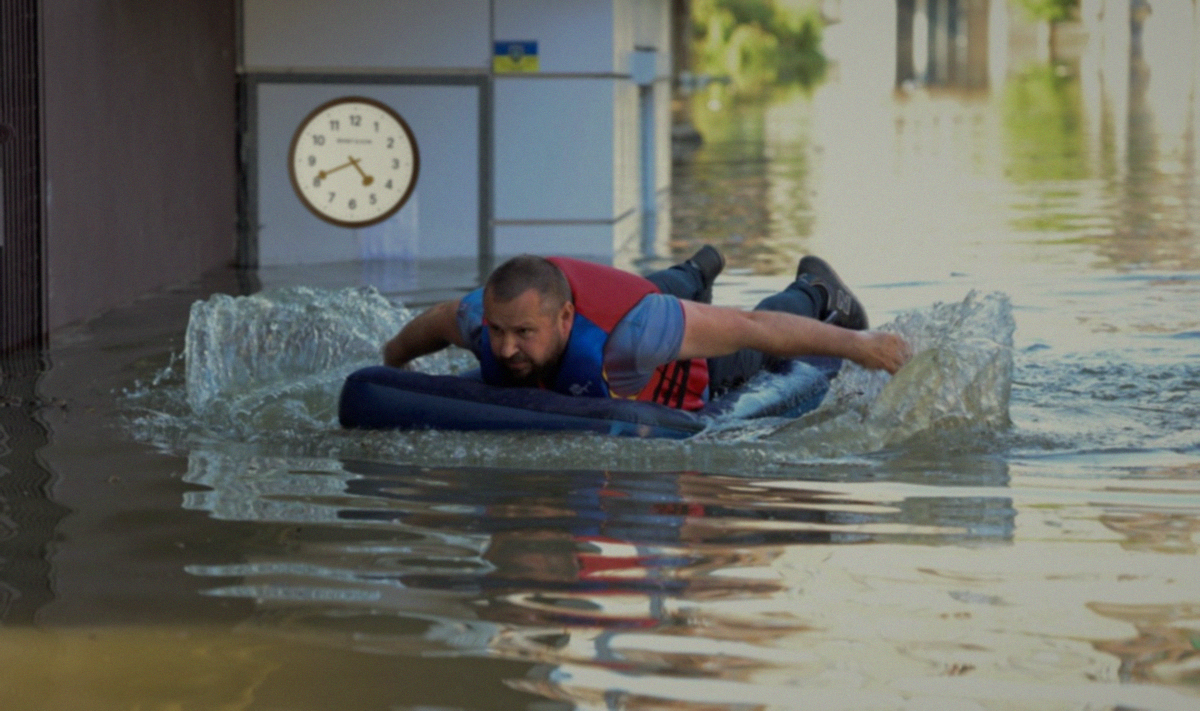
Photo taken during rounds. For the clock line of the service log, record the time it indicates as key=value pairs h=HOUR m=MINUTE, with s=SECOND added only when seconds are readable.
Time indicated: h=4 m=41
